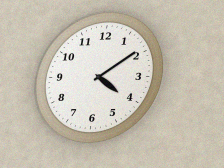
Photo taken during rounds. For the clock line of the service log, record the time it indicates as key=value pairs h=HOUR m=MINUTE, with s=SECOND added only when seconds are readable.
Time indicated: h=4 m=9
